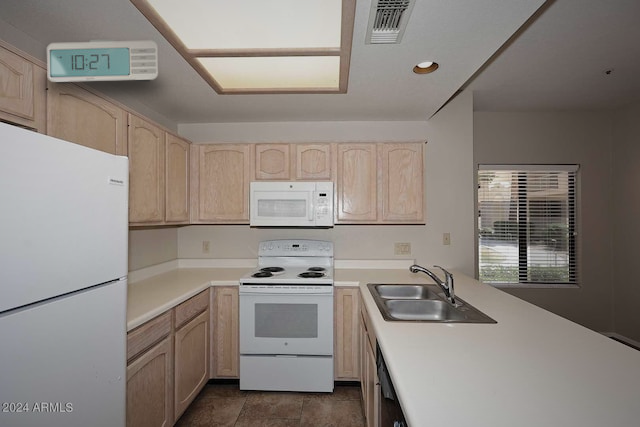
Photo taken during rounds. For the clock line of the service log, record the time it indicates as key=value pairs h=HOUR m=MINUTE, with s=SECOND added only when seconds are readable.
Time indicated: h=10 m=27
